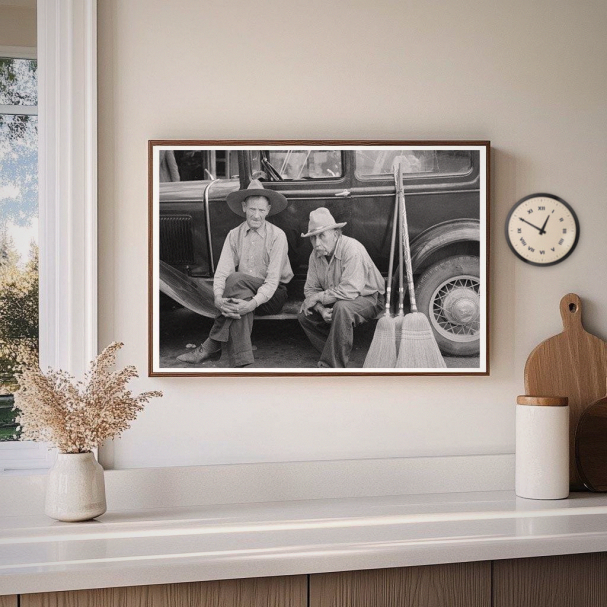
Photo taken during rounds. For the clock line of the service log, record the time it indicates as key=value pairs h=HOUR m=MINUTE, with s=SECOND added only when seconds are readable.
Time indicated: h=12 m=50
